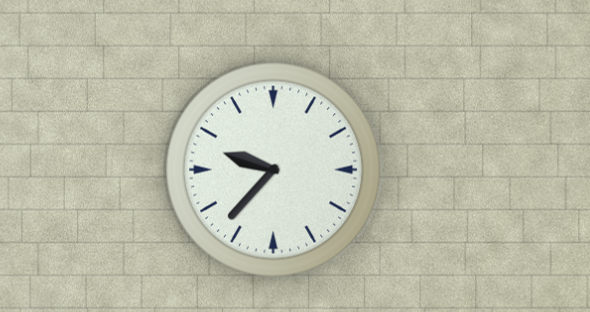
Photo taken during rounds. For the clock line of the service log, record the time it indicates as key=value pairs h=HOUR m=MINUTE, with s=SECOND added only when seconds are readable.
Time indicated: h=9 m=37
